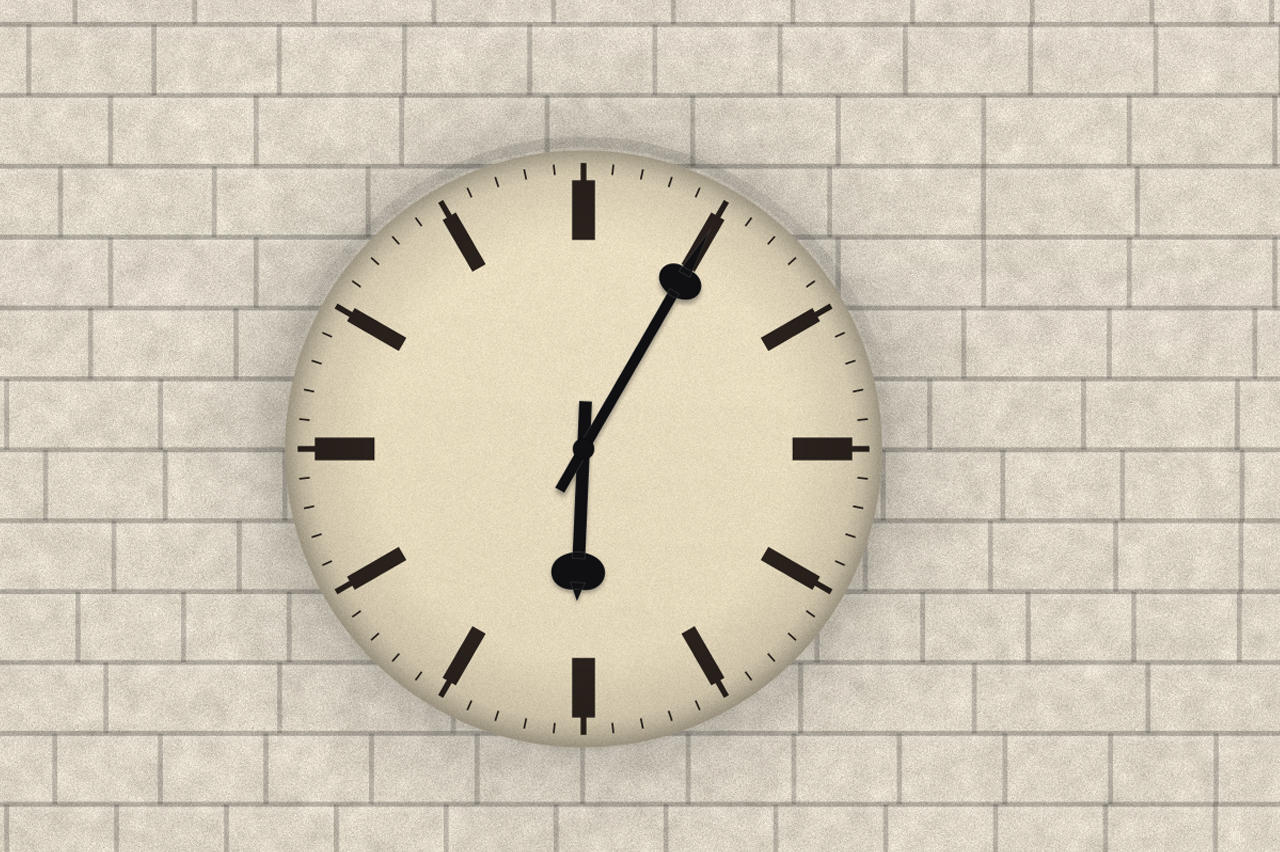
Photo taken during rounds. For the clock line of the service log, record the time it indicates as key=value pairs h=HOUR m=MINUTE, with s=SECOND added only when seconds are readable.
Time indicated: h=6 m=5
